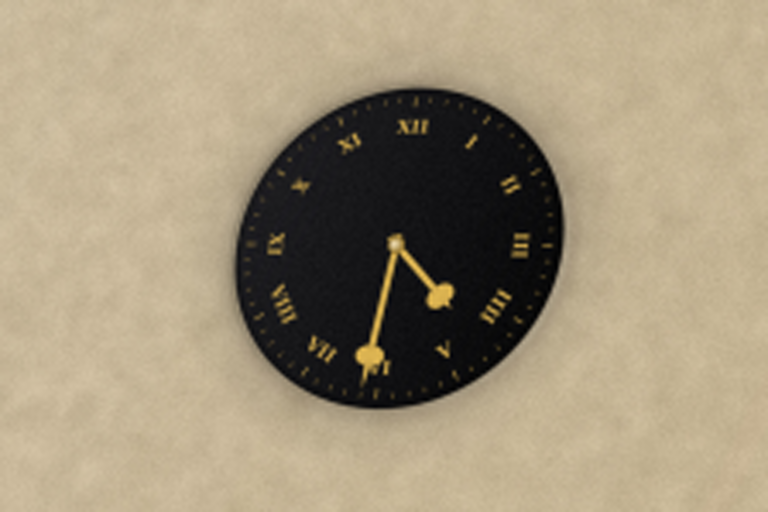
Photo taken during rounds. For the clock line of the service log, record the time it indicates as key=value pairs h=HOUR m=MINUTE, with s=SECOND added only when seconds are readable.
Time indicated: h=4 m=31
